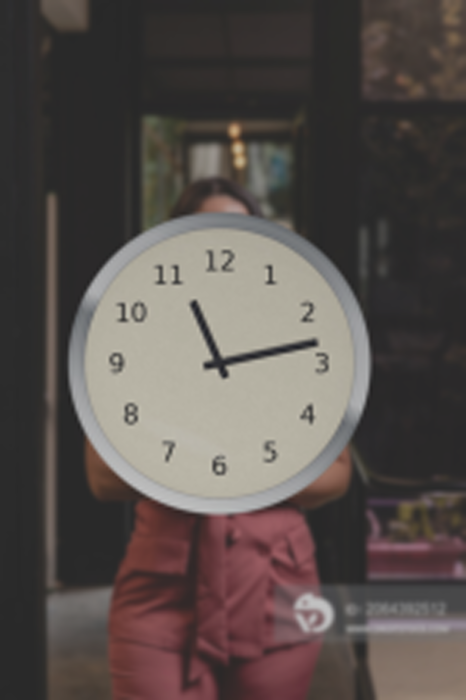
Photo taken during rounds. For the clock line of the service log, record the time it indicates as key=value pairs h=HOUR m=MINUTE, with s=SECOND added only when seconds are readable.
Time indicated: h=11 m=13
